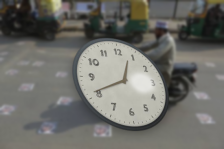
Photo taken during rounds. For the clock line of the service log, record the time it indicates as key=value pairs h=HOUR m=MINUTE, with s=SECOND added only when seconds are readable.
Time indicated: h=12 m=41
